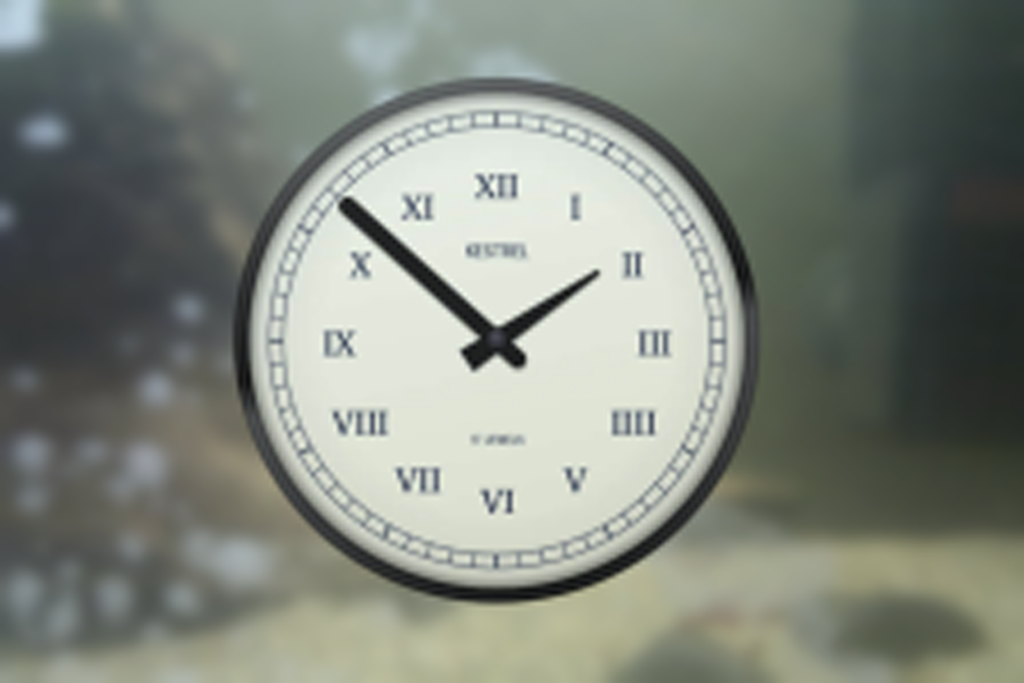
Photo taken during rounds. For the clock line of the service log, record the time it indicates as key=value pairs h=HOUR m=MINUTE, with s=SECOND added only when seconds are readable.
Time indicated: h=1 m=52
